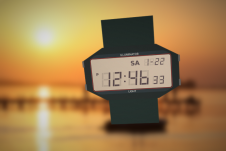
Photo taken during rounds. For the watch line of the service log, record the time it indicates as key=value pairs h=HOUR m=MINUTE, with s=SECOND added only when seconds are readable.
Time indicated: h=12 m=46 s=33
